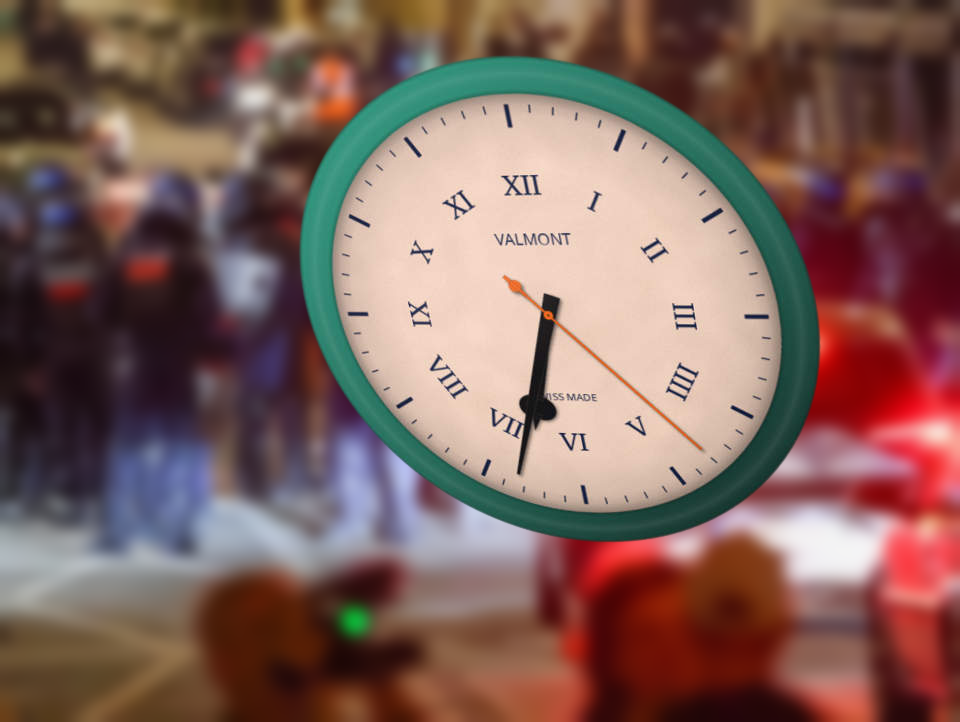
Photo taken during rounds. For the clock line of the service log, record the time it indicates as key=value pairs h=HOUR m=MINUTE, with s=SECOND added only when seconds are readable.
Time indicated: h=6 m=33 s=23
